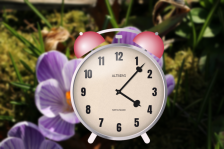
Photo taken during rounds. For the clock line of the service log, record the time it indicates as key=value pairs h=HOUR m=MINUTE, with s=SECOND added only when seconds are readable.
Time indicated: h=4 m=7
